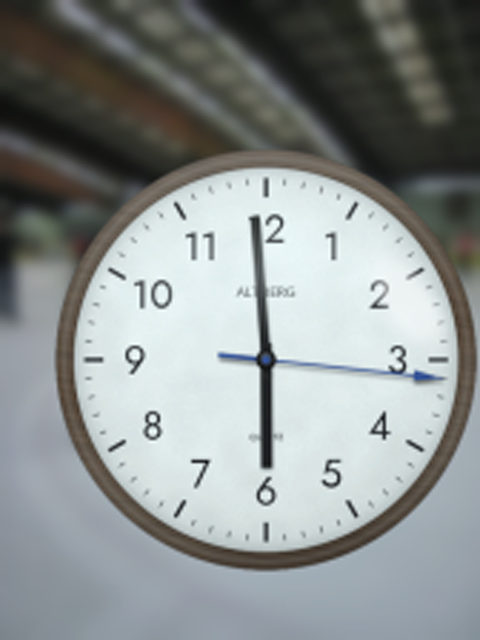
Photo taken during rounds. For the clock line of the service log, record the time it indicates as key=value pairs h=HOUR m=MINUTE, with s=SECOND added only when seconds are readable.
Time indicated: h=5 m=59 s=16
